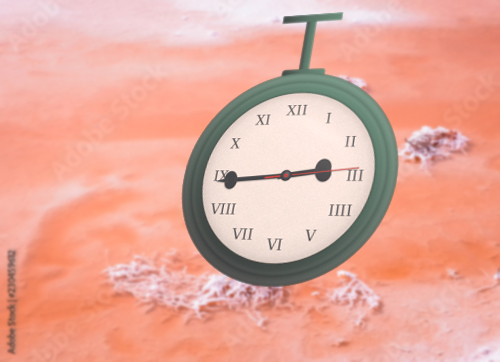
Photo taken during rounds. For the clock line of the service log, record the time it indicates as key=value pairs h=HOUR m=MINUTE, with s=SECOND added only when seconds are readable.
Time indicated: h=2 m=44 s=14
